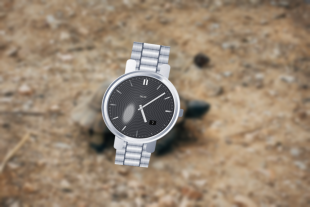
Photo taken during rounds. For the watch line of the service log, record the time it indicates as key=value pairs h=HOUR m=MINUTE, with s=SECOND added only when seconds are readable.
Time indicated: h=5 m=8
